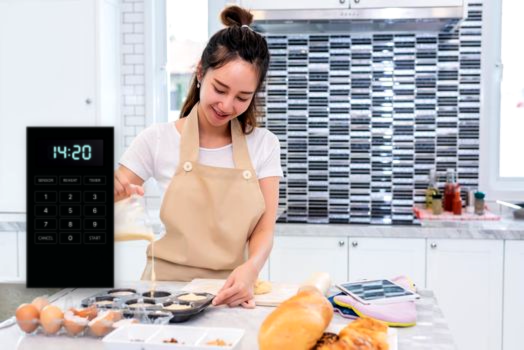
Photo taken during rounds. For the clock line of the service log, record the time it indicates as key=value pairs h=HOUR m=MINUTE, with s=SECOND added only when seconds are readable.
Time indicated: h=14 m=20
